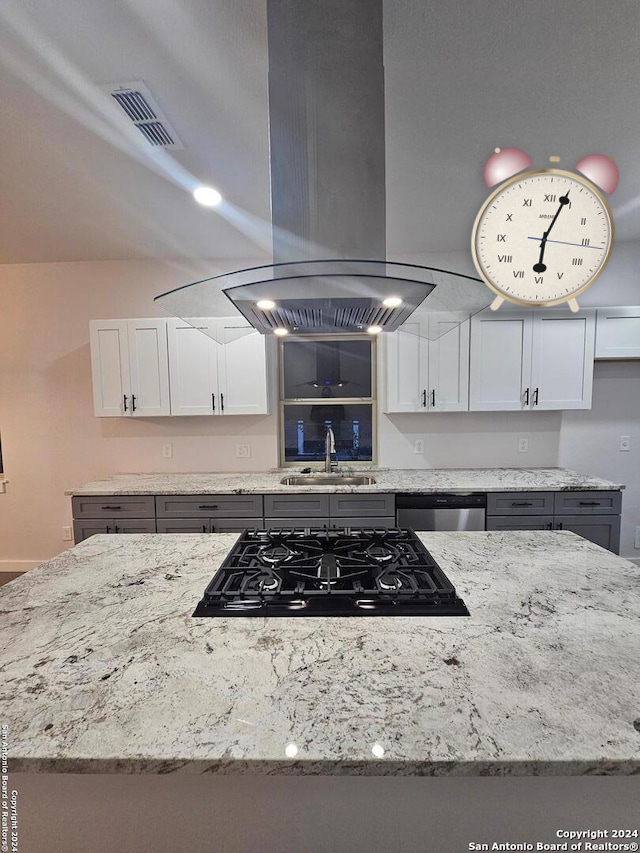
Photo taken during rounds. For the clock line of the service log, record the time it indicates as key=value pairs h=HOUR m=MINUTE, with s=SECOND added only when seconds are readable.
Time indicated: h=6 m=3 s=16
